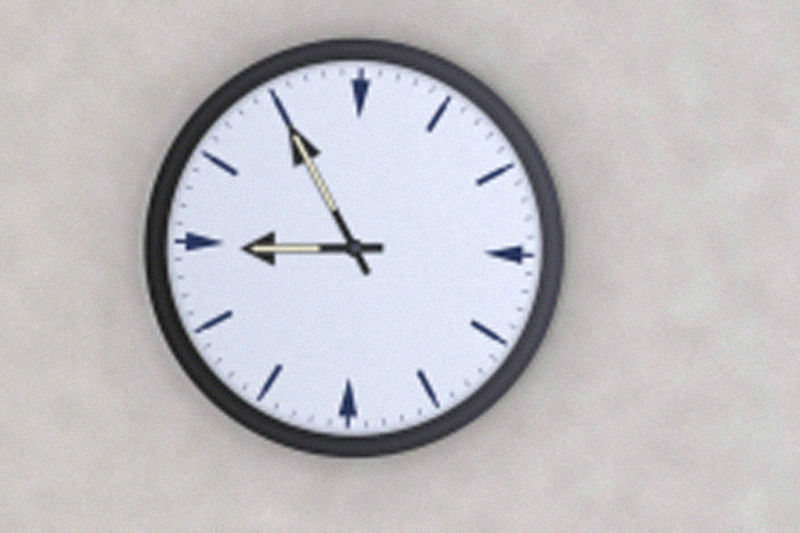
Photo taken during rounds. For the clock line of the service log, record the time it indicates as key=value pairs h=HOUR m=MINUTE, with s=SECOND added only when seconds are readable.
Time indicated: h=8 m=55
